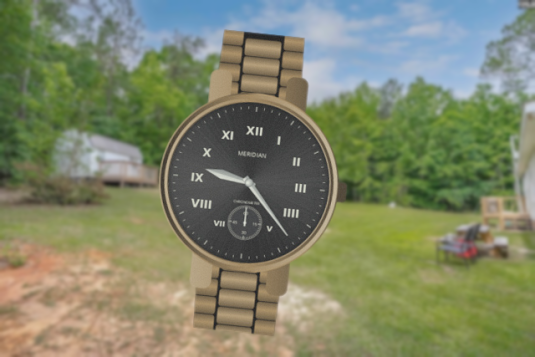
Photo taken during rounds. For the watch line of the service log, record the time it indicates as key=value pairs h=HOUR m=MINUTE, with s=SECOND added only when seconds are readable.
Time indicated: h=9 m=23
